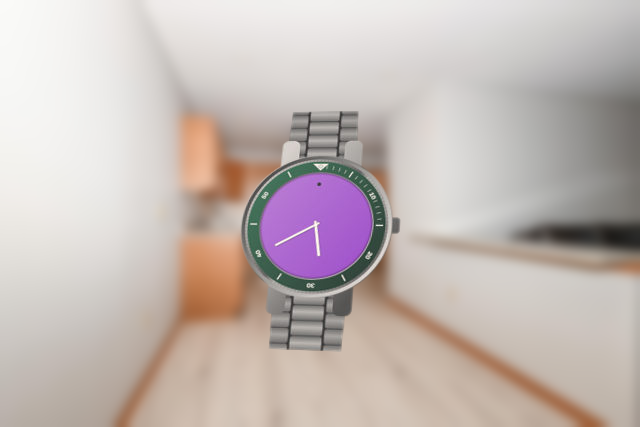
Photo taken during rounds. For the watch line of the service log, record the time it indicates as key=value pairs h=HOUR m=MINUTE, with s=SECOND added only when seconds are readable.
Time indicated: h=5 m=40
